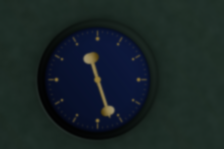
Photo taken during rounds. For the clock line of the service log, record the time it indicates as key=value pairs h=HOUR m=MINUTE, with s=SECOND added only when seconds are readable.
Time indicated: h=11 m=27
